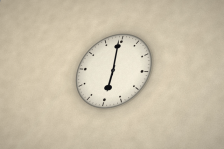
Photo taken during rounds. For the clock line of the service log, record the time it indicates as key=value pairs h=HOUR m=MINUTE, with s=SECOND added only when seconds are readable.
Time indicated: h=5 m=59
